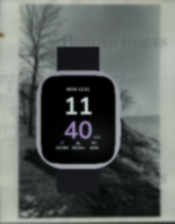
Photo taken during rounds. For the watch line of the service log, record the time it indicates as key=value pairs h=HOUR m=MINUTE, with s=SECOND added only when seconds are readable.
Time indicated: h=11 m=40
